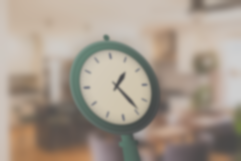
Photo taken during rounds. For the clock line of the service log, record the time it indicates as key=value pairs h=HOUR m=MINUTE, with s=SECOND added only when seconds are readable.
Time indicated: h=1 m=24
